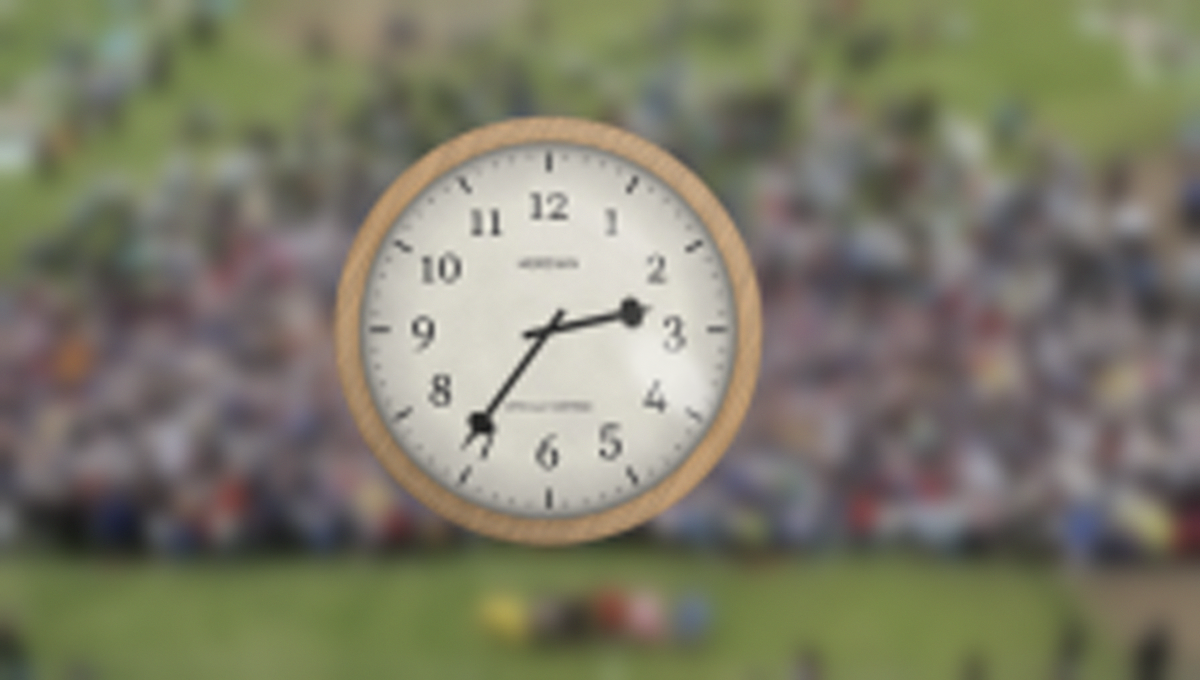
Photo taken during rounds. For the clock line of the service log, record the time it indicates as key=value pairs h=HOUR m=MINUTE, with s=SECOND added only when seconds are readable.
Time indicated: h=2 m=36
